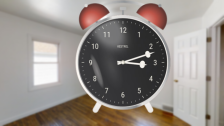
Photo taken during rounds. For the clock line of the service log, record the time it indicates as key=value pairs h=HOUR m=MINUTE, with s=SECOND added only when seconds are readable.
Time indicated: h=3 m=12
